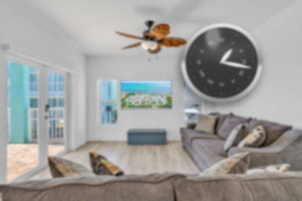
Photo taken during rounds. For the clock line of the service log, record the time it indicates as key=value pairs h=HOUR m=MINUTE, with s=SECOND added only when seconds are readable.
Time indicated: h=1 m=17
